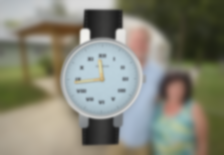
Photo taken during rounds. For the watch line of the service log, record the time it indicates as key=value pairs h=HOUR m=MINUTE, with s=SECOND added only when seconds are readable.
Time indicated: h=11 m=44
